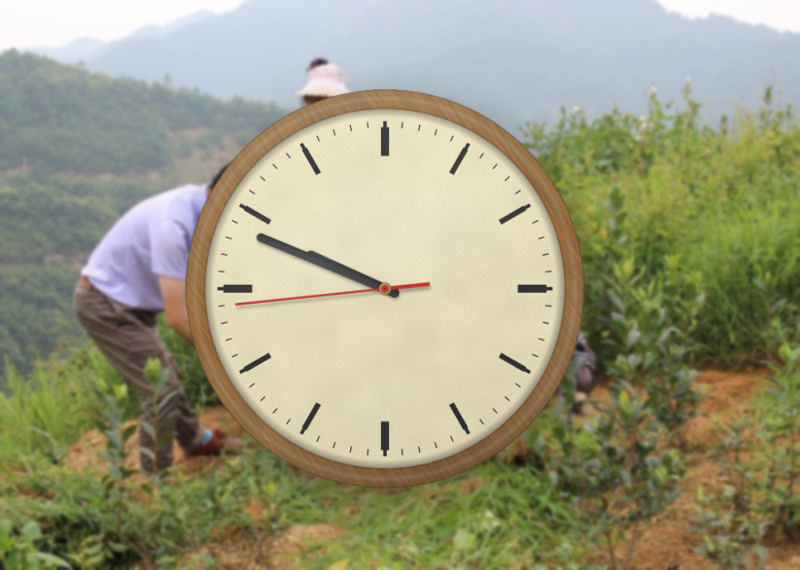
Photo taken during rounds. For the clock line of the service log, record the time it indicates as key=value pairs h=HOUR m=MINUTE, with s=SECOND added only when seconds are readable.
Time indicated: h=9 m=48 s=44
